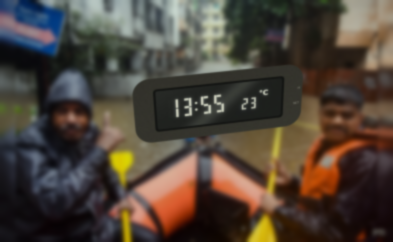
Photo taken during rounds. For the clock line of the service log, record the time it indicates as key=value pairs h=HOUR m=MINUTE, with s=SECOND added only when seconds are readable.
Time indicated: h=13 m=55
